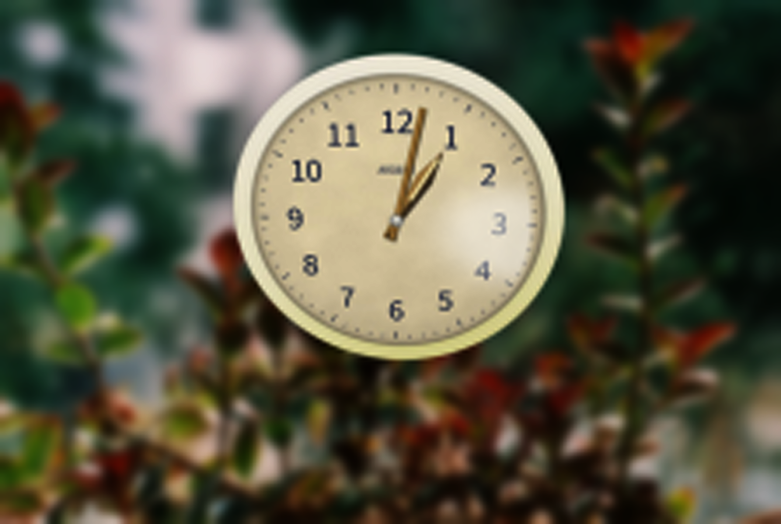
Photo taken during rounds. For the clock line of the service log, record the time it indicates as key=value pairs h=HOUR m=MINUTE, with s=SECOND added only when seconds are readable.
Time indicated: h=1 m=2
